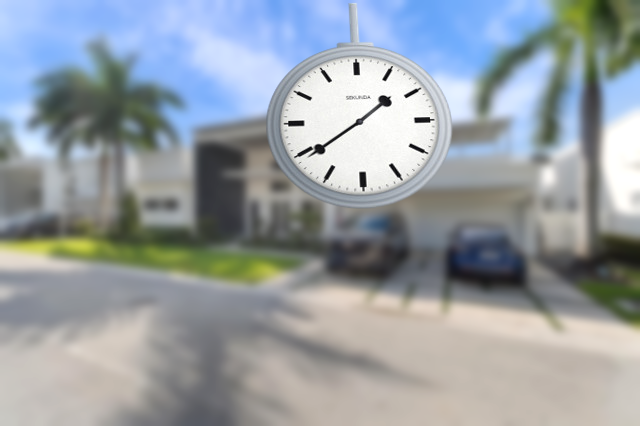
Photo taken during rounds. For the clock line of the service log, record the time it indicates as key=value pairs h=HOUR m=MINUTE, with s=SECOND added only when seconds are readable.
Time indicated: h=1 m=39
